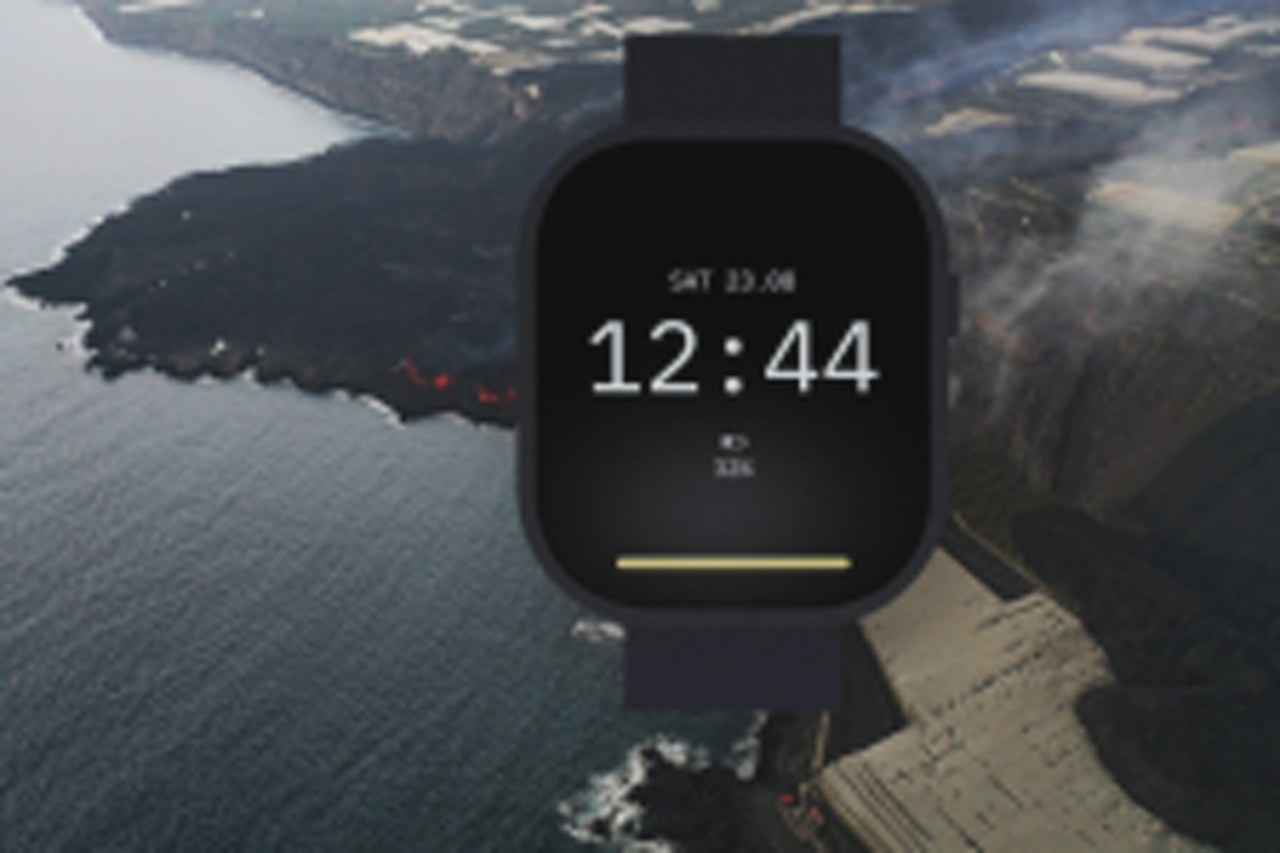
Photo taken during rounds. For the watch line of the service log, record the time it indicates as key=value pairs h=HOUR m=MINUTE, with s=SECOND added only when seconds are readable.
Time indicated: h=12 m=44
